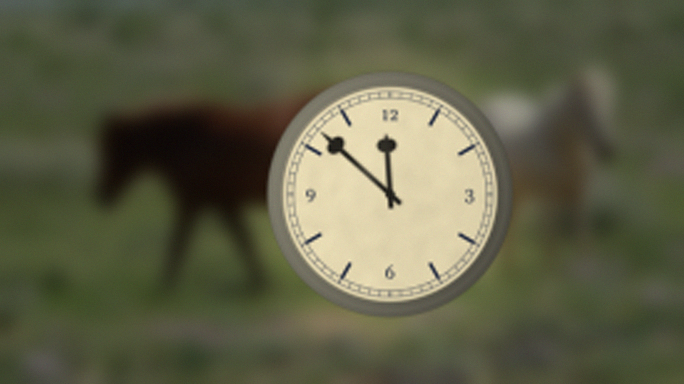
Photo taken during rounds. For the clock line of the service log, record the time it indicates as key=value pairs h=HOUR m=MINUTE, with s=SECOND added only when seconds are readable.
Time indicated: h=11 m=52
